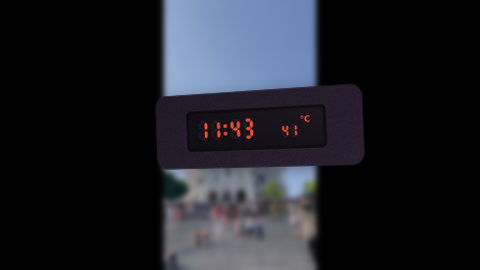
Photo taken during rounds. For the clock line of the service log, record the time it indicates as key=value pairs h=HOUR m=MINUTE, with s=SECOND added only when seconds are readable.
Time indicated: h=11 m=43
